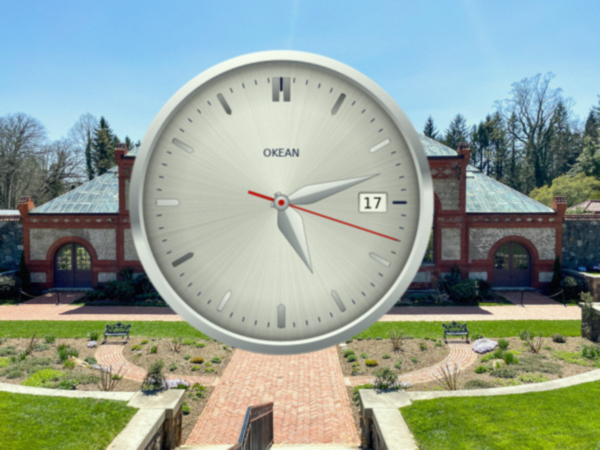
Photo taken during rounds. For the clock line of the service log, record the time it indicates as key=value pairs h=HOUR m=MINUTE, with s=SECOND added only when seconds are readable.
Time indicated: h=5 m=12 s=18
